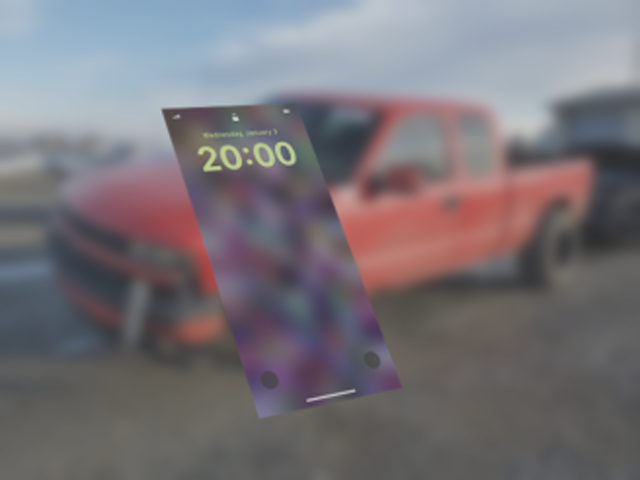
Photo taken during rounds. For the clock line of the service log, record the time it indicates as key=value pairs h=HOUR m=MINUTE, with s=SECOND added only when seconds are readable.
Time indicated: h=20 m=0
